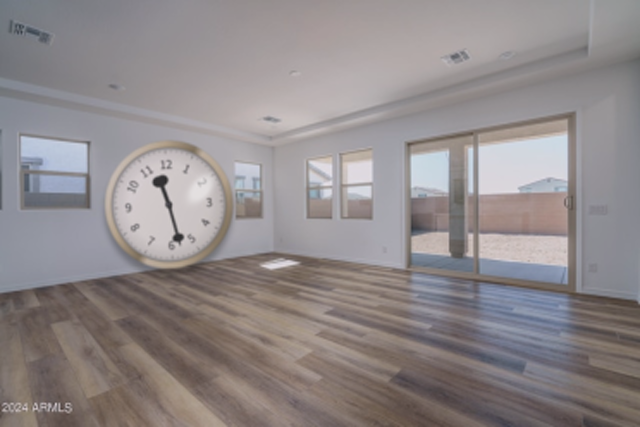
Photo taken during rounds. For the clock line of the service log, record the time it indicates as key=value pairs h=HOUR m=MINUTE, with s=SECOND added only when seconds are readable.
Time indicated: h=11 m=28
